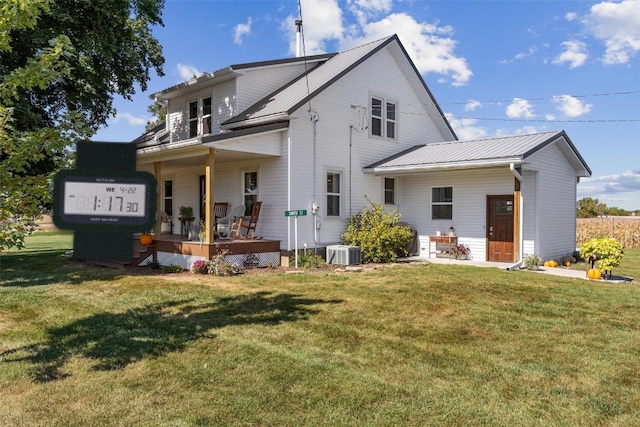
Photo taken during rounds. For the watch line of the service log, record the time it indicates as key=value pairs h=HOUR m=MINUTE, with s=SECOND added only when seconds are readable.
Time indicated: h=1 m=17 s=30
